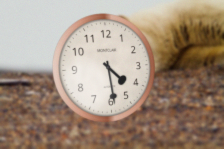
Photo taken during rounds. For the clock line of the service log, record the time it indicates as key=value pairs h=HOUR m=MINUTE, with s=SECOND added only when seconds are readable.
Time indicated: h=4 m=29
